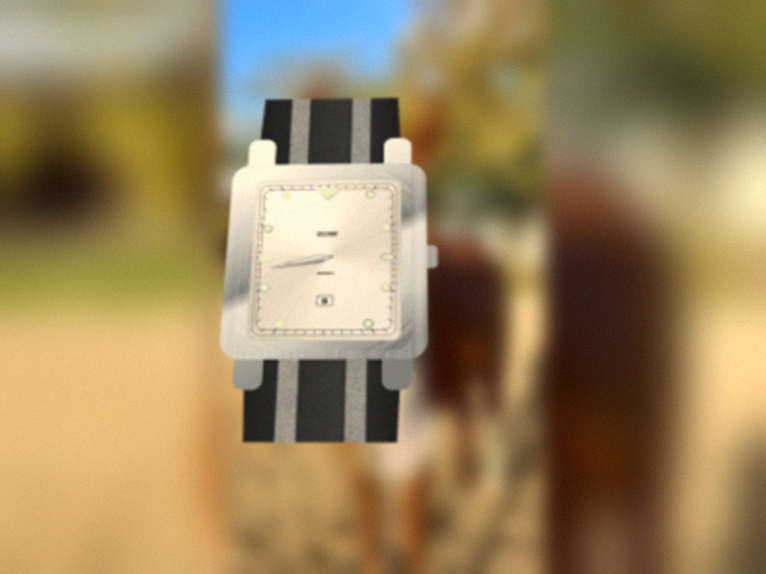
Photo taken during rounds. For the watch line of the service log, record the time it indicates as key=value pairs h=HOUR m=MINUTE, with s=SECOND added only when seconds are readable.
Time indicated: h=8 m=43
